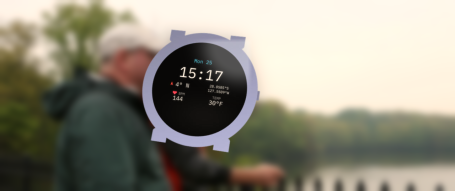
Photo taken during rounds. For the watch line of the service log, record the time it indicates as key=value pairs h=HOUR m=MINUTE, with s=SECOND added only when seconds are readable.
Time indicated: h=15 m=17
